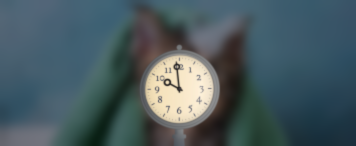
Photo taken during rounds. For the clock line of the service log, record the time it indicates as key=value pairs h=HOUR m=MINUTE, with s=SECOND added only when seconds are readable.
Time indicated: h=9 m=59
